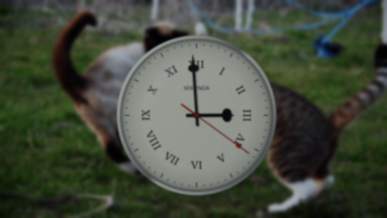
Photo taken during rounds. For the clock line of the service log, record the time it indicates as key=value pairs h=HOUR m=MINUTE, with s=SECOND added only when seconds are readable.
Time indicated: h=2 m=59 s=21
